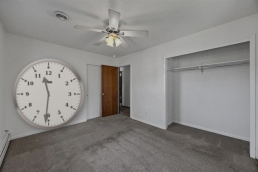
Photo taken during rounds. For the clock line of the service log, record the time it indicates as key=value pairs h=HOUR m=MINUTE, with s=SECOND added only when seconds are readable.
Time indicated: h=11 m=31
